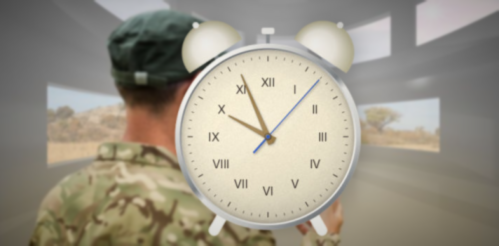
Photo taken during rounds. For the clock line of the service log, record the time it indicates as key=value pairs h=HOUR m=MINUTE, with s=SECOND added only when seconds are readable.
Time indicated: h=9 m=56 s=7
